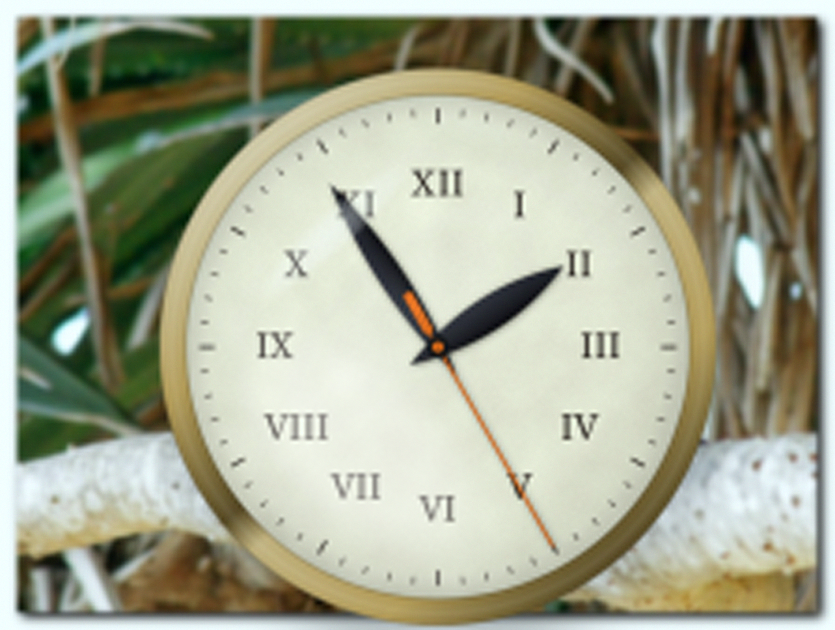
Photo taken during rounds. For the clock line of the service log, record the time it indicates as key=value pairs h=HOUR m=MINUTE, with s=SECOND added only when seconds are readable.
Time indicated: h=1 m=54 s=25
